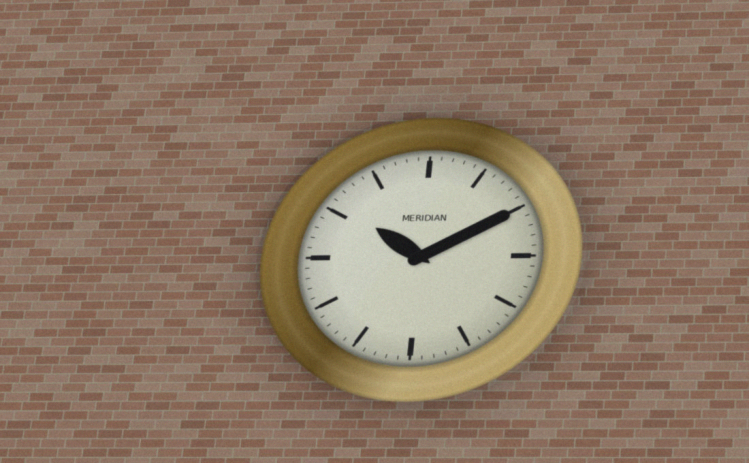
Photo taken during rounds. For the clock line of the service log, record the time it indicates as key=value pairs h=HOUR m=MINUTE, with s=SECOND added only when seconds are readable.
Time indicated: h=10 m=10
